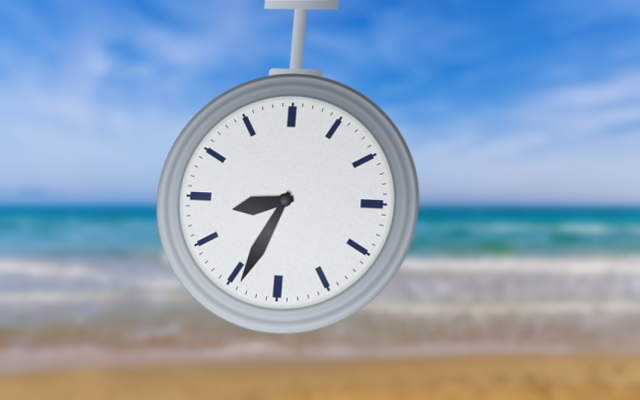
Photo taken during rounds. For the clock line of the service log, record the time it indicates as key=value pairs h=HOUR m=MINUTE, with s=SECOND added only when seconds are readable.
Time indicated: h=8 m=34
